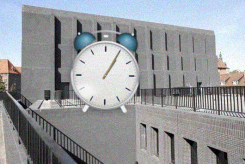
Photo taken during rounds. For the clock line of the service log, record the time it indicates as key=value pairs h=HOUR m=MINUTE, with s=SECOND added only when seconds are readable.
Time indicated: h=1 m=5
